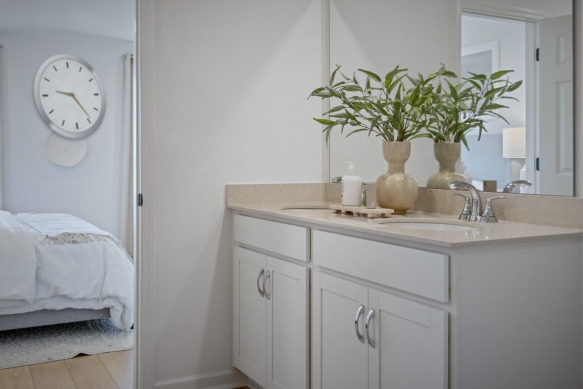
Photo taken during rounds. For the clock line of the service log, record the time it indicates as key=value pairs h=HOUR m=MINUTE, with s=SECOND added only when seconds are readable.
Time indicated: h=9 m=24
